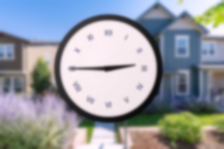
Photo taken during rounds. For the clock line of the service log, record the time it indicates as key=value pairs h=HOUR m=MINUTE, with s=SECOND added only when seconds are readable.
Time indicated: h=2 m=45
